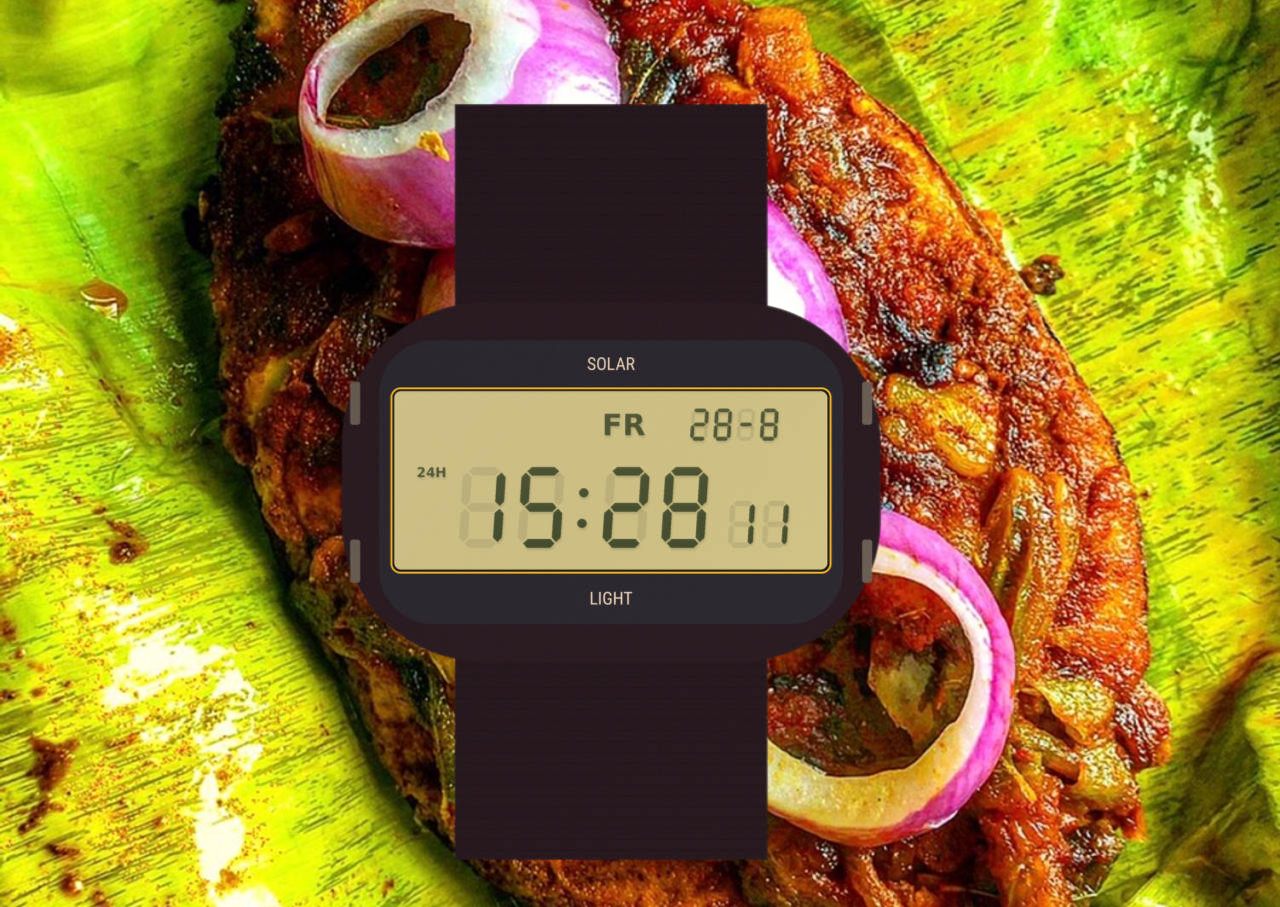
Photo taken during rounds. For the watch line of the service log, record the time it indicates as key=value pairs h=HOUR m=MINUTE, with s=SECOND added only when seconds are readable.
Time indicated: h=15 m=28 s=11
